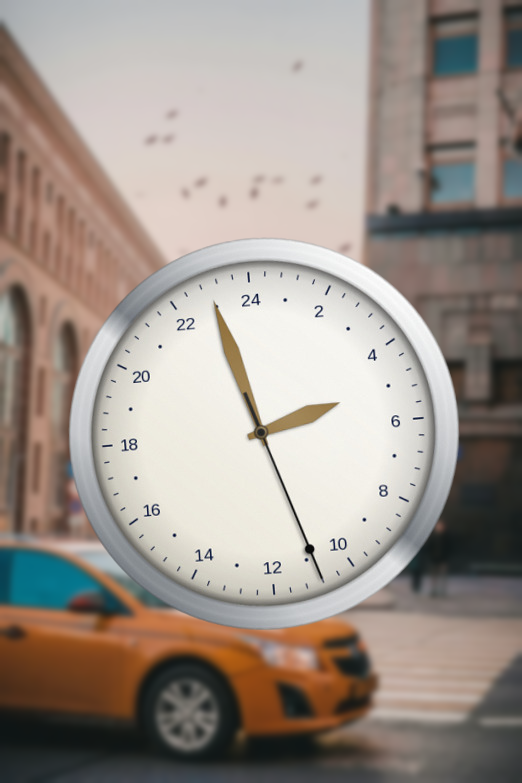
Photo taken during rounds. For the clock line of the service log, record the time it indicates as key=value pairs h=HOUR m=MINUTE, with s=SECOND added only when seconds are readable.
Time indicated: h=4 m=57 s=27
